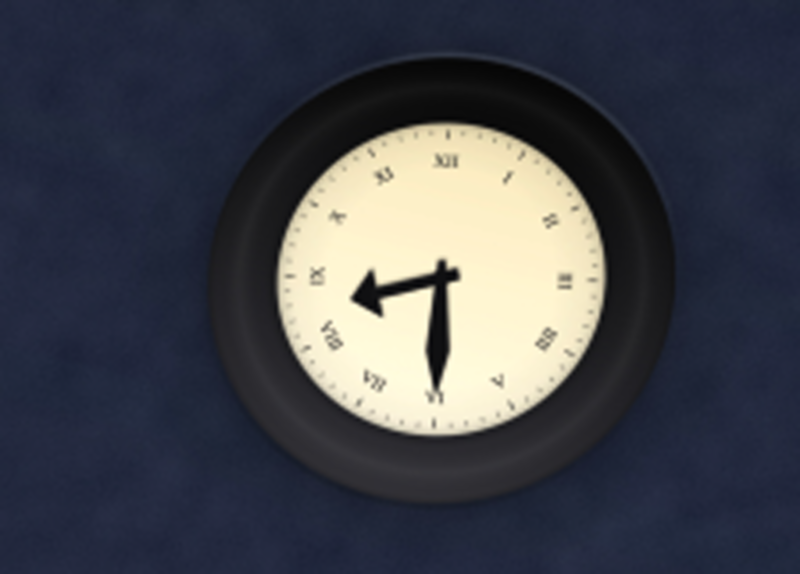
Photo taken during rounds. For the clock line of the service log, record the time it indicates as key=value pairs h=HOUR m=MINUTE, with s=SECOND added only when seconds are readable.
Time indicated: h=8 m=30
